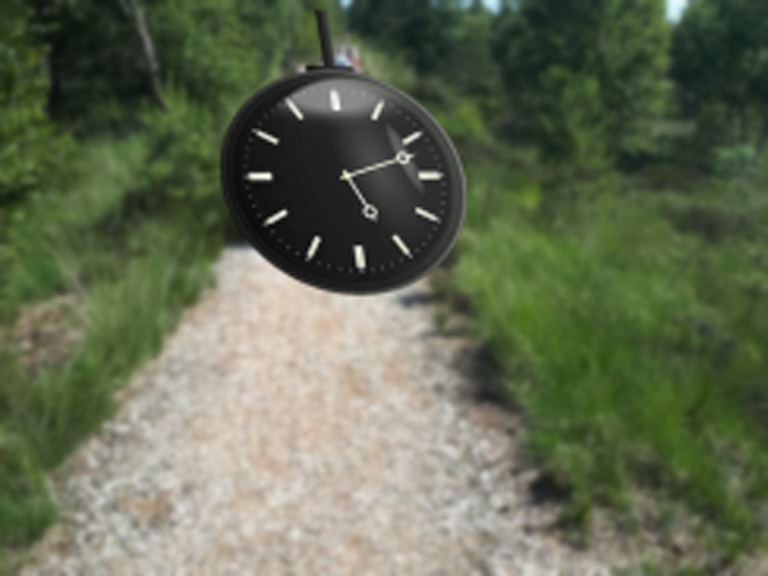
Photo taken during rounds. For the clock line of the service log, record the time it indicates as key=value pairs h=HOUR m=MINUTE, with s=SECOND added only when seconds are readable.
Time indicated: h=5 m=12
